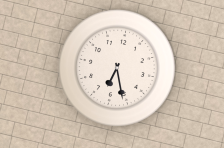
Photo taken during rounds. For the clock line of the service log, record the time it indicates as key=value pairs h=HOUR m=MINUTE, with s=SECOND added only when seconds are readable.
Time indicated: h=6 m=26
